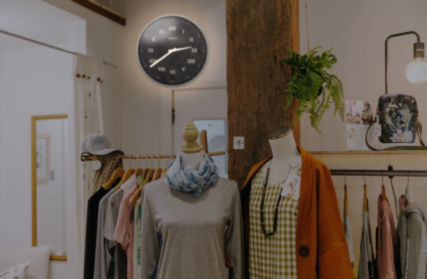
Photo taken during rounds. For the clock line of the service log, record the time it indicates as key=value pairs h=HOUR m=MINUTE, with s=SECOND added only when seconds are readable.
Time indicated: h=2 m=39
